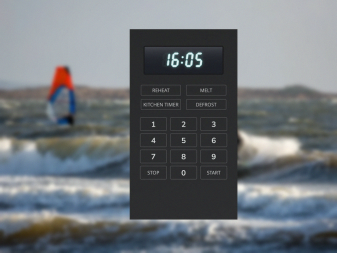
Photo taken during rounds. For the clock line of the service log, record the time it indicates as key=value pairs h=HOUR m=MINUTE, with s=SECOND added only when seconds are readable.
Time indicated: h=16 m=5
